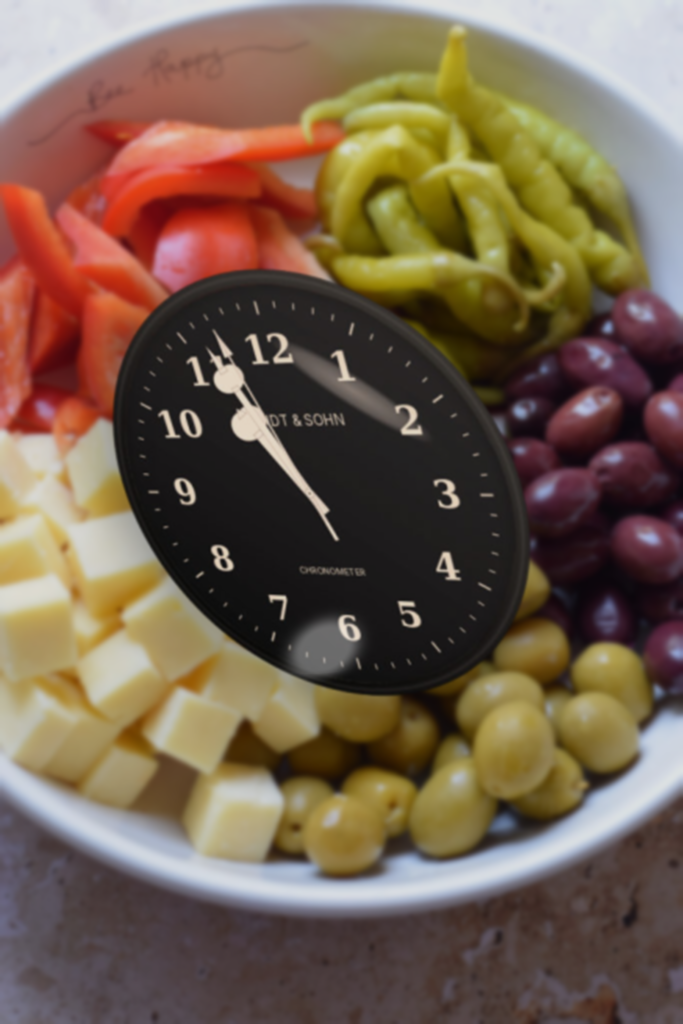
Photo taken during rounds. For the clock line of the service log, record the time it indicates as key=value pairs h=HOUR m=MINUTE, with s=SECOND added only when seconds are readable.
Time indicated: h=10 m=55 s=57
